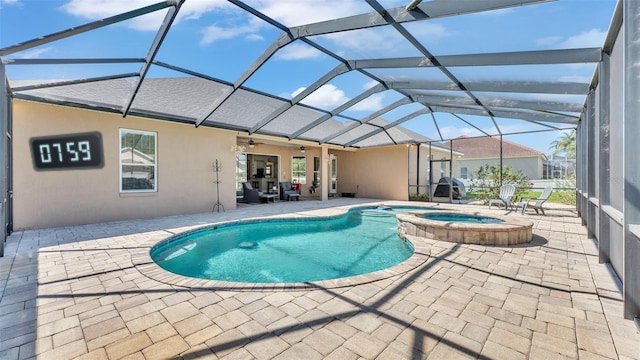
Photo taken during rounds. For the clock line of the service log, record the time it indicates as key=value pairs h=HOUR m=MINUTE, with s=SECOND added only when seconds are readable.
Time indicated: h=7 m=59
